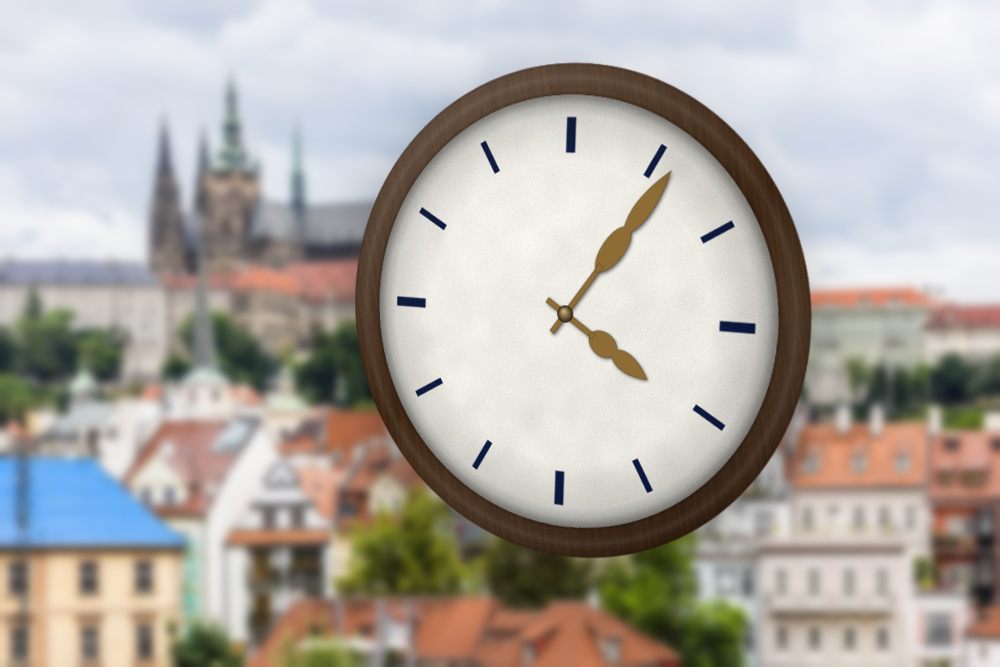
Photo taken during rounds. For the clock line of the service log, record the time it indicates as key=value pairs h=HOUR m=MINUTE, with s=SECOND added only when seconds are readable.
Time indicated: h=4 m=6
